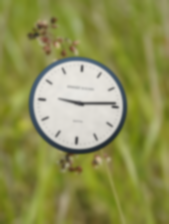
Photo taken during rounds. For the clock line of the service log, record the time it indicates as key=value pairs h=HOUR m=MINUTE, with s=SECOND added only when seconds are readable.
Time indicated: h=9 m=14
